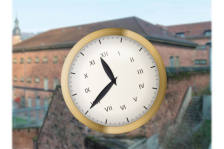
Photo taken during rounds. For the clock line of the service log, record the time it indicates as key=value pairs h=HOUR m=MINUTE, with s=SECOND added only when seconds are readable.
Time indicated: h=11 m=40
